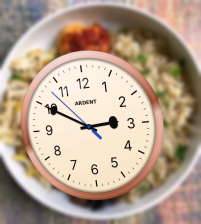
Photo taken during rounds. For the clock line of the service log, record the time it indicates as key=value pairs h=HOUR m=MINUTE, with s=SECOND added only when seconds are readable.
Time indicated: h=2 m=49 s=53
